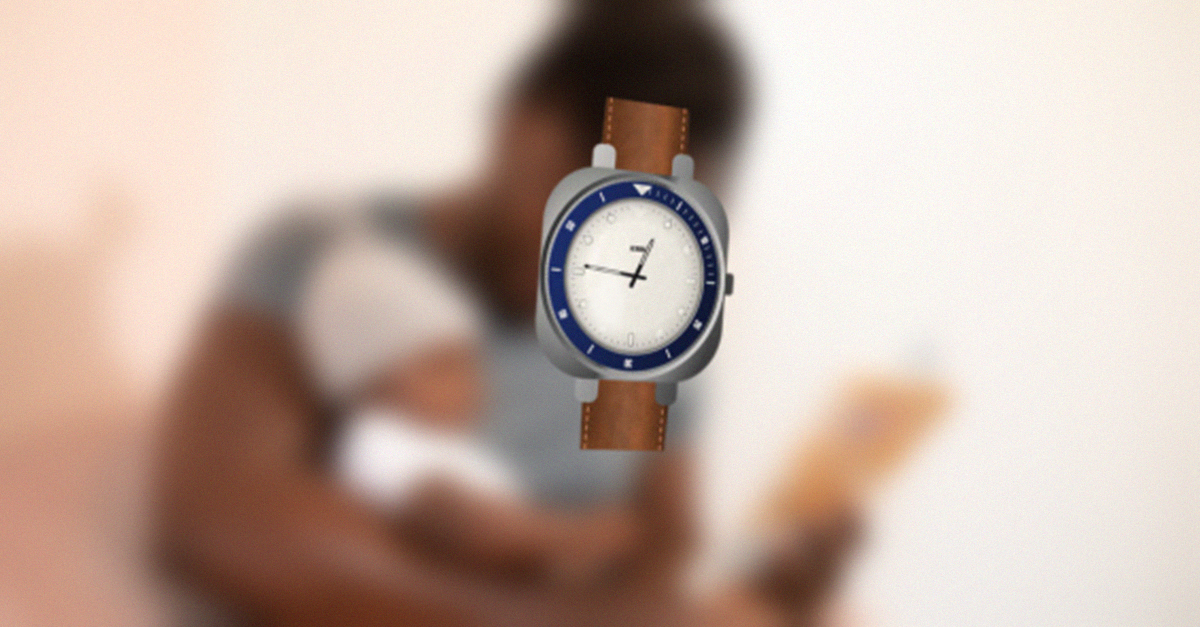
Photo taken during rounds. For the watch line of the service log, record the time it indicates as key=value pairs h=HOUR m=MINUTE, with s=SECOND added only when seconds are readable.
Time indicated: h=12 m=46
